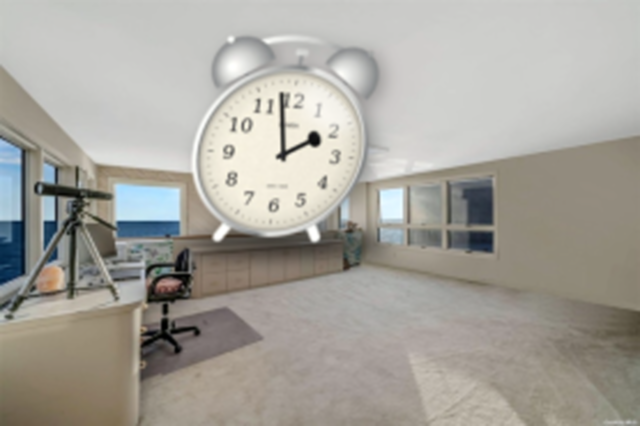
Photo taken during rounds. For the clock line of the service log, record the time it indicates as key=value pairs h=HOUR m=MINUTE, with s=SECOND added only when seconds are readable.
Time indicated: h=1 m=58
